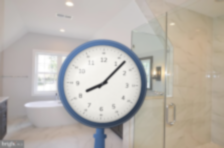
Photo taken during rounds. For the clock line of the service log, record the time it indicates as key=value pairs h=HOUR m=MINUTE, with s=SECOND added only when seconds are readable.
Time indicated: h=8 m=7
